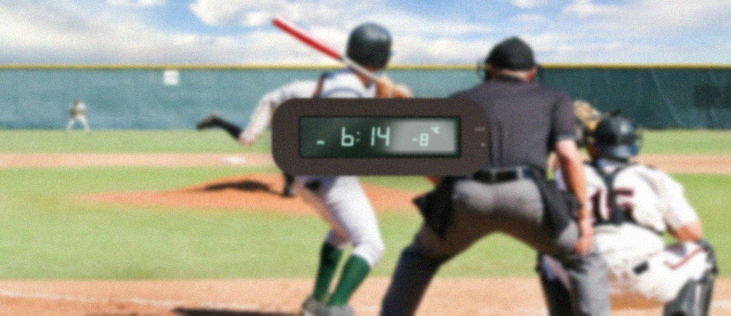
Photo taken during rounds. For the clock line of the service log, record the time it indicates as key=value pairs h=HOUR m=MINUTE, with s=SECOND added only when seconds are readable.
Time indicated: h=6 m=14
